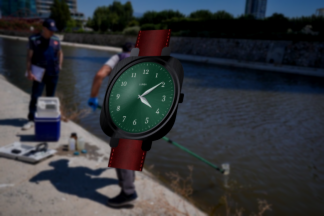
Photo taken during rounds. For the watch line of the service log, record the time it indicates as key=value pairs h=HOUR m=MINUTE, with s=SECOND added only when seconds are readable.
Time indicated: h=4 m=9
